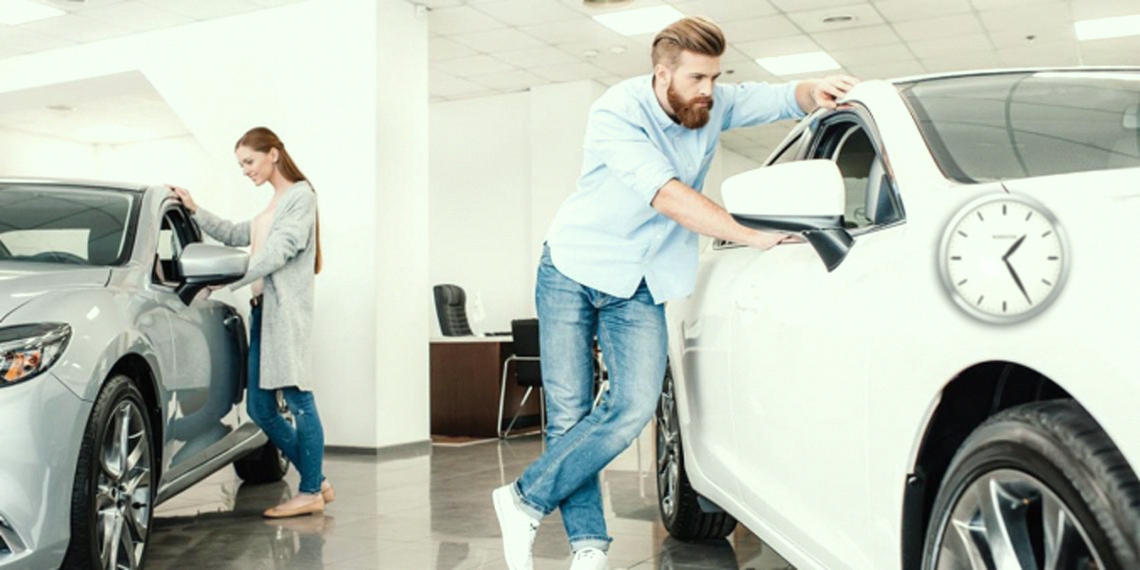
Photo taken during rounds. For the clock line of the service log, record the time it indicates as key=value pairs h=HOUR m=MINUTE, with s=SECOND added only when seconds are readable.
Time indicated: h=1 m=25
